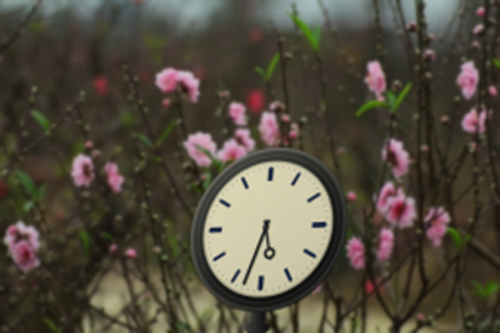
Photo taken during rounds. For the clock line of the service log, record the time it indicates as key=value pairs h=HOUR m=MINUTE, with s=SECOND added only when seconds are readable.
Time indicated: h=5 m=33
